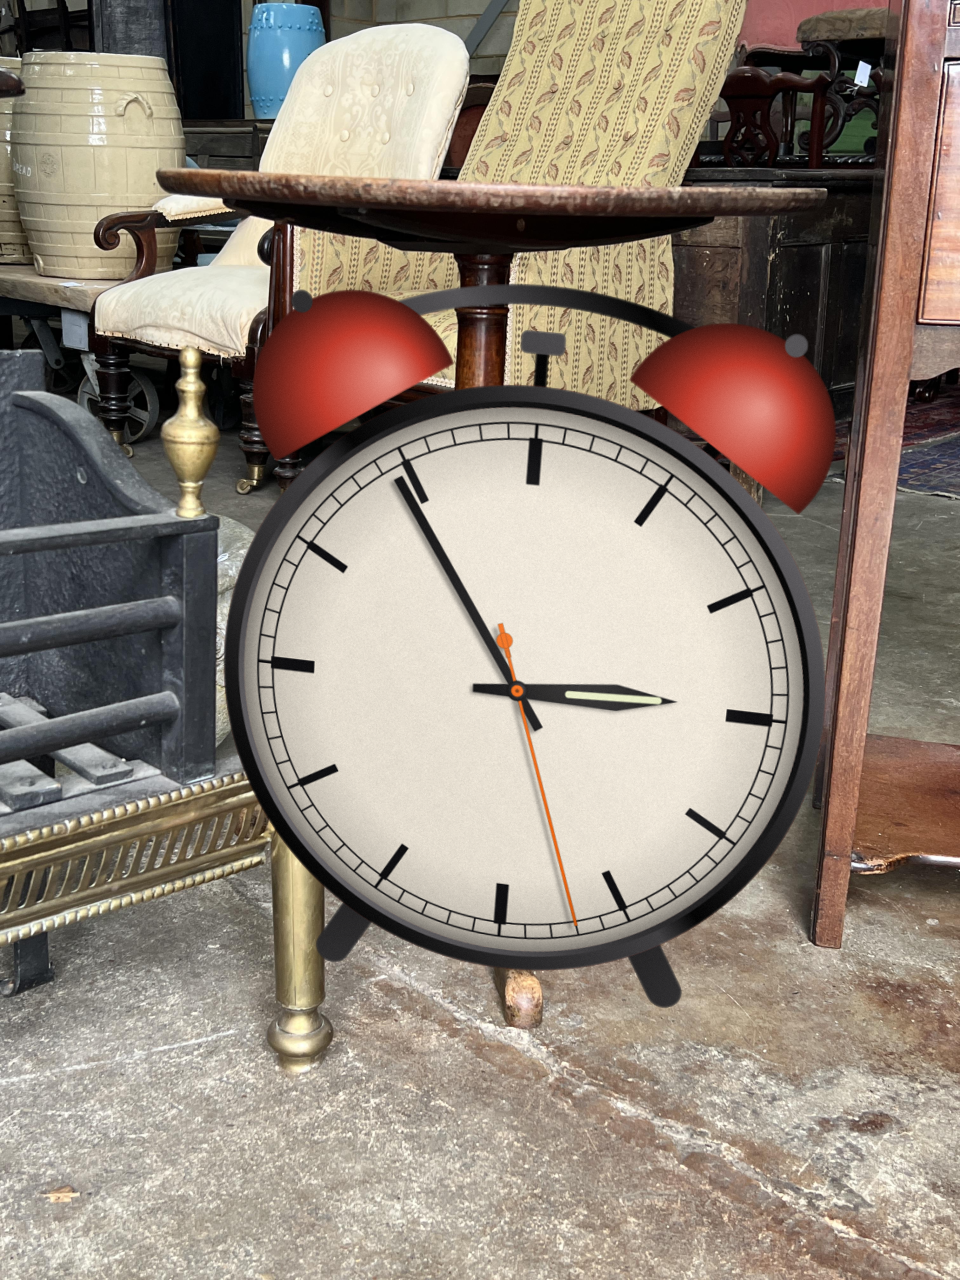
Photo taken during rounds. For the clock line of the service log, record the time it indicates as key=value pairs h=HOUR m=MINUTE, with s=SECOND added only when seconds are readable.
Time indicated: h=2 m=54 s=27
